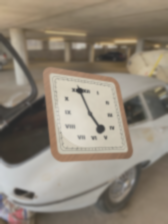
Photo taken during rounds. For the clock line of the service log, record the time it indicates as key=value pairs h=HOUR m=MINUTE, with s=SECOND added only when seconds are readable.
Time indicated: h=4 m=57
